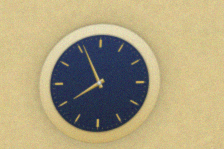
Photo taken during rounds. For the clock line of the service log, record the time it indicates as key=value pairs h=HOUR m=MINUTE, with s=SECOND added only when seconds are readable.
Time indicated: h=7 m=56
